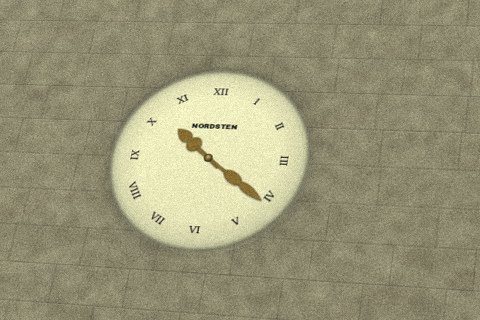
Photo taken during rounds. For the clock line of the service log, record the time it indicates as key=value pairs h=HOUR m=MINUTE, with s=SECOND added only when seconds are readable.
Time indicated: h=10 m=21
